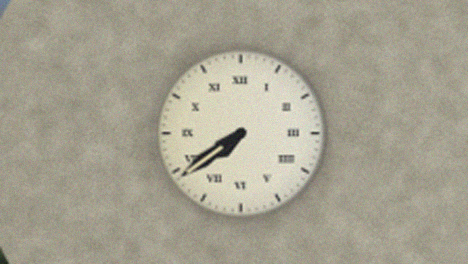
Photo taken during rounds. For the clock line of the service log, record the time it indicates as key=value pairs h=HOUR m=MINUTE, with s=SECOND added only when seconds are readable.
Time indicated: h=7 m=39
